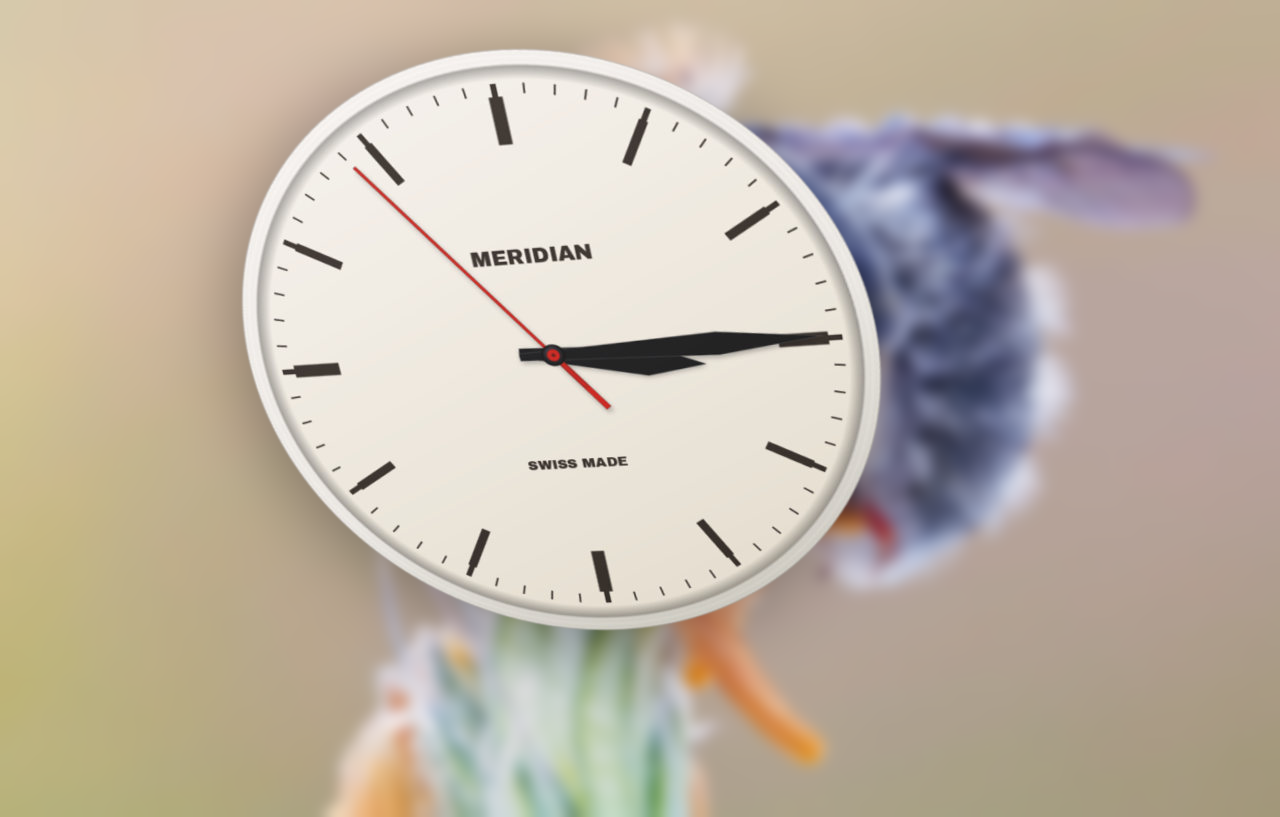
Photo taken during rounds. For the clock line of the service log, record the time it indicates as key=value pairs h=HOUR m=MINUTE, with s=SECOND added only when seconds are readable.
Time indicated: h=3 m=14 s=54
